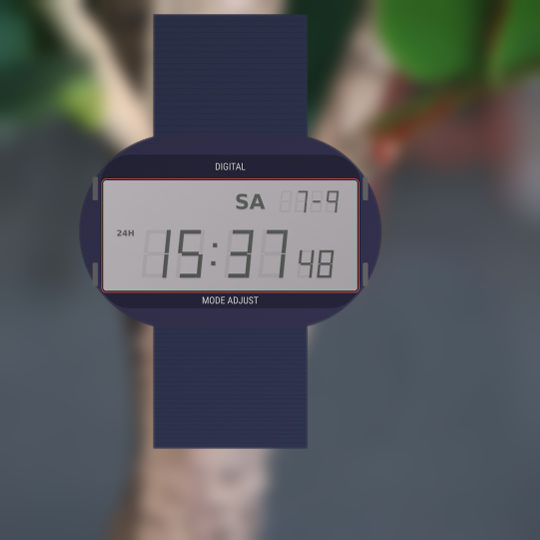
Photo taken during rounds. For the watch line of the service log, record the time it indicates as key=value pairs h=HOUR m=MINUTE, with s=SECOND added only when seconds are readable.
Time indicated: h=15 m=37 s=48
